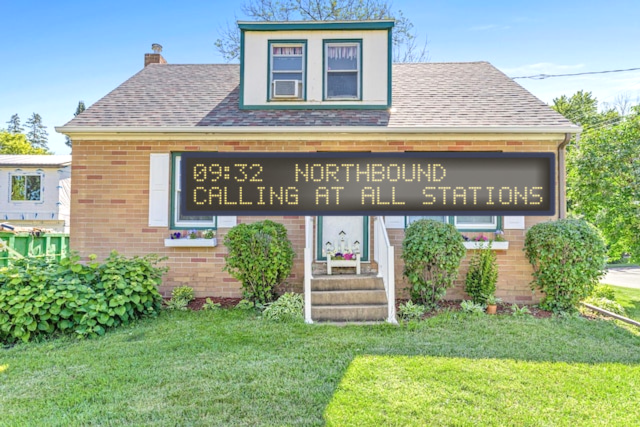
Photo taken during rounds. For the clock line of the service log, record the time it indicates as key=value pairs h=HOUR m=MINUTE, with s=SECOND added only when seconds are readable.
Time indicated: h=9 m=32
